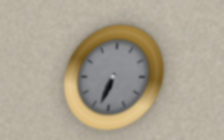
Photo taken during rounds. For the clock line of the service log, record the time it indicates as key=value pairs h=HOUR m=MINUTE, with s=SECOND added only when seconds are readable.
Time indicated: h=6 m=33
